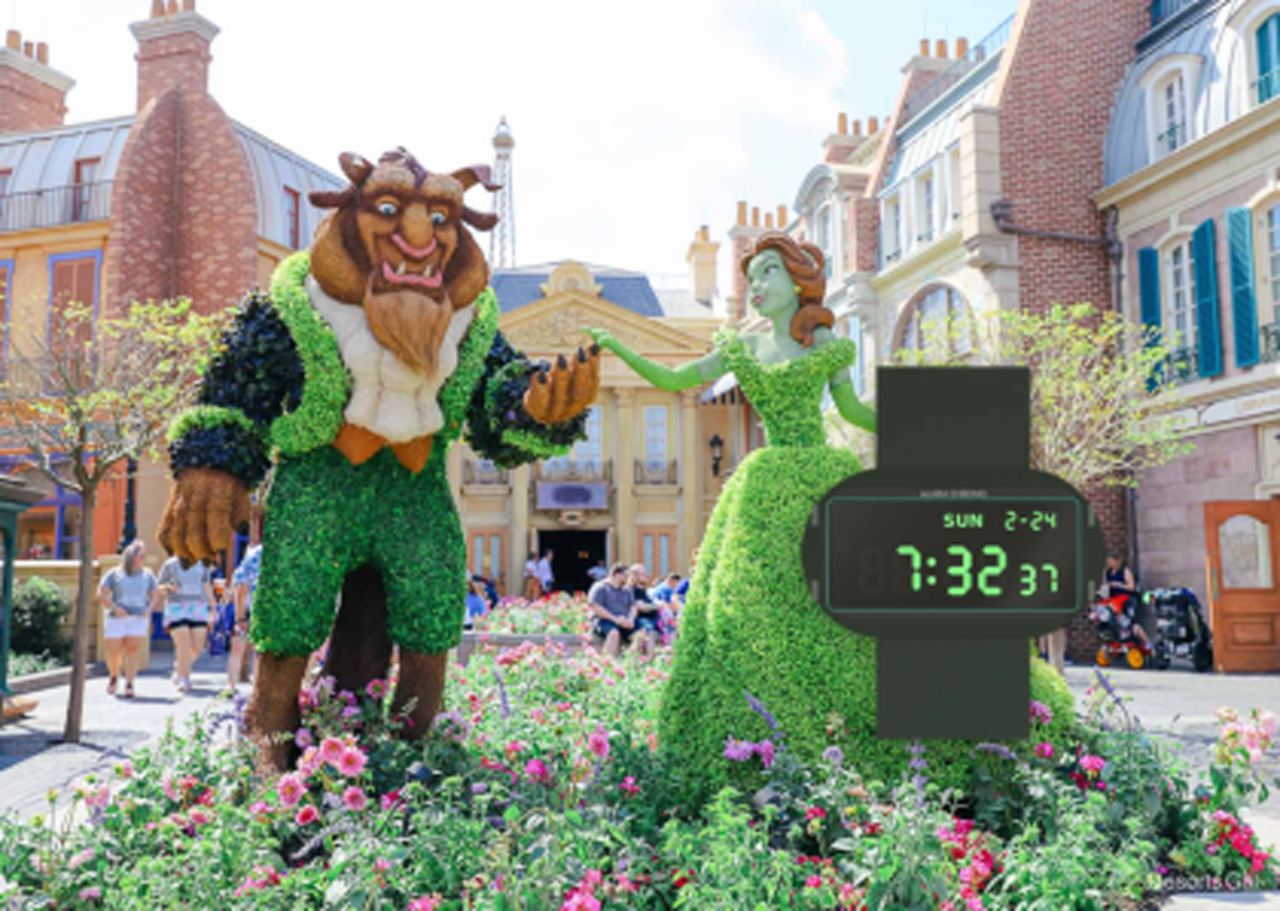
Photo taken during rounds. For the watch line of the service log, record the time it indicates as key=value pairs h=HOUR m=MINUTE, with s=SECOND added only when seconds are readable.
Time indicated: h=7 m=32 s=37
